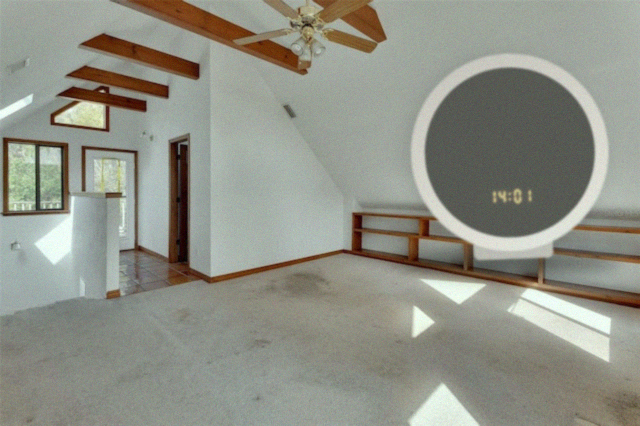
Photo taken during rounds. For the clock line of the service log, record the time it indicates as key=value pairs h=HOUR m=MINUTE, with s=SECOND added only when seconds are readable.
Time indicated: h=14 m=1
